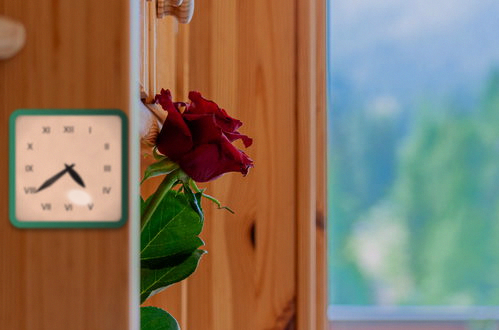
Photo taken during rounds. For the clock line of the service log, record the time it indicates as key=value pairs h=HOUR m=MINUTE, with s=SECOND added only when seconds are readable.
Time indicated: h=4 m=39
